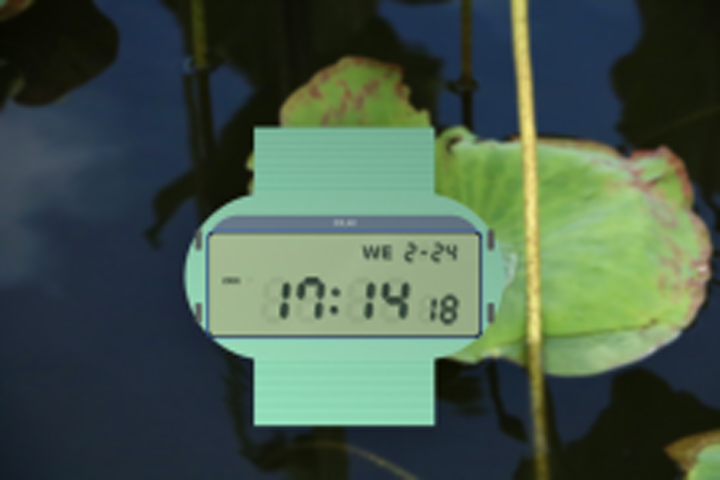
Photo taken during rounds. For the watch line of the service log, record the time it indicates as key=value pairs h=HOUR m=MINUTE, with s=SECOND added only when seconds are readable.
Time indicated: h=17 m=14 s=18
